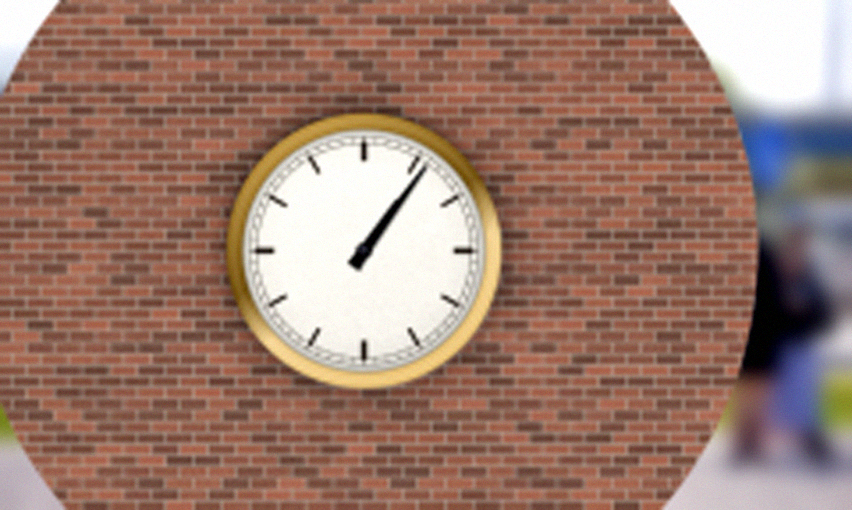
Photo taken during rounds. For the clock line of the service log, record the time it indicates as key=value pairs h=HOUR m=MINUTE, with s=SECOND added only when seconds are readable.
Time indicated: h=1 m=6
